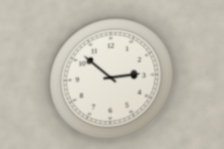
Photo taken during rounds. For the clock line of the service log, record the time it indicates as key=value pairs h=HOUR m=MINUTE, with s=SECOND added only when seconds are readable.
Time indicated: h=2 m=52
